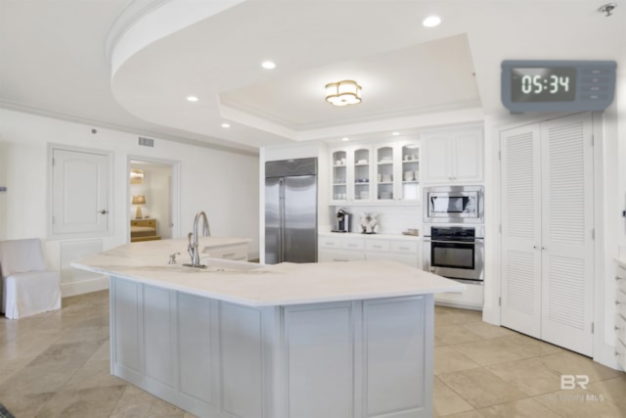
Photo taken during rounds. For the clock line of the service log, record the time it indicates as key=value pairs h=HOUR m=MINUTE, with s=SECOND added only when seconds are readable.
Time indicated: h=5 m=34
